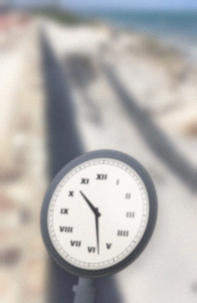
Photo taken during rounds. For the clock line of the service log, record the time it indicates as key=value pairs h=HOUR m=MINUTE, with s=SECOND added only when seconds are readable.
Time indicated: h=10 m=28
